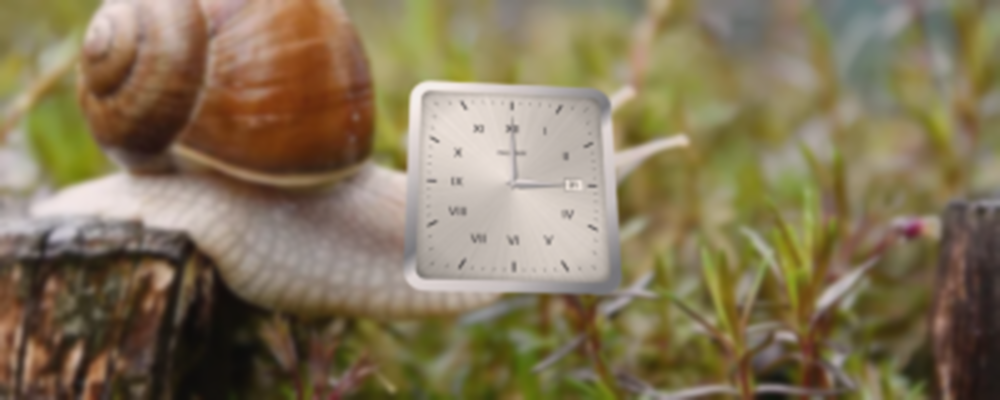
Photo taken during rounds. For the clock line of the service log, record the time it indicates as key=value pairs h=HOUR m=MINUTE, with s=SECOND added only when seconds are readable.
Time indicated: h=3 m=0
